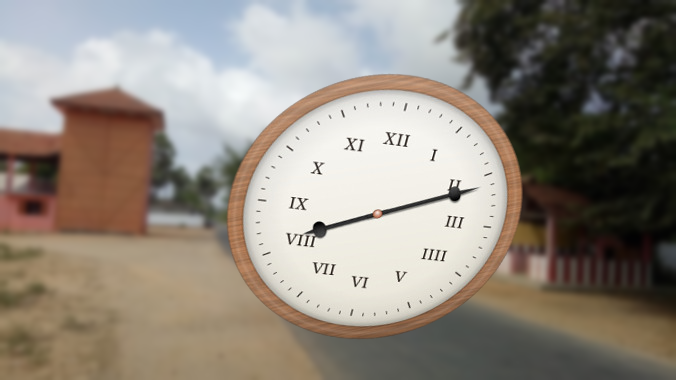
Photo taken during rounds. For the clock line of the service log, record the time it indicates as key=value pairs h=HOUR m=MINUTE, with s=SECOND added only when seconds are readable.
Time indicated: h=8 m=11
